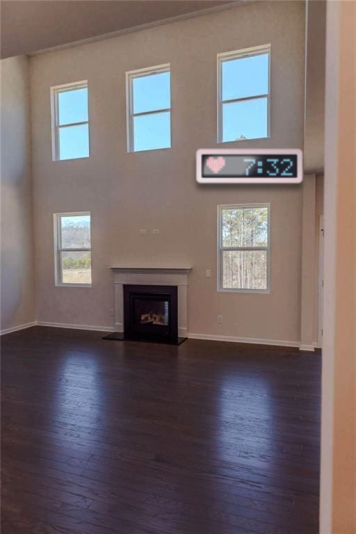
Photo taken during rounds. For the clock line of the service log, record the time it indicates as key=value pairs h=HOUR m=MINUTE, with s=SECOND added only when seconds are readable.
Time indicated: h=7 m=32
